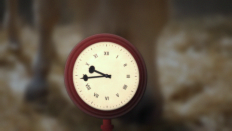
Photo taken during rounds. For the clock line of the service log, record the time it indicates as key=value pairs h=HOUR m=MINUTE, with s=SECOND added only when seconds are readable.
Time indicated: h=9 m=44
